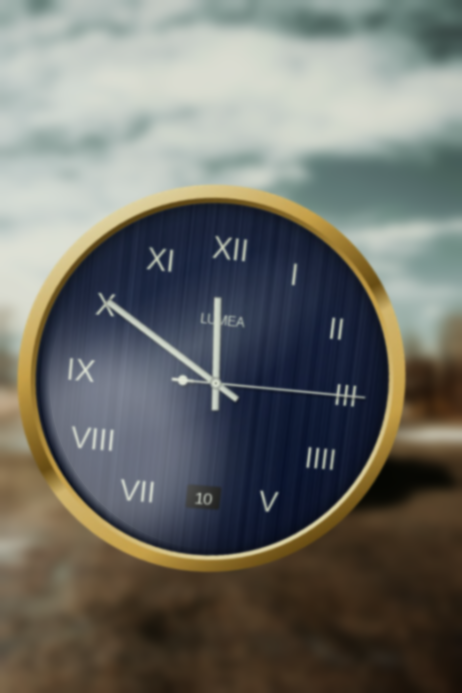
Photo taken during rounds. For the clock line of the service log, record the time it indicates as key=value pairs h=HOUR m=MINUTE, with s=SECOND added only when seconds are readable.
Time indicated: h=11 m=50 s=15
